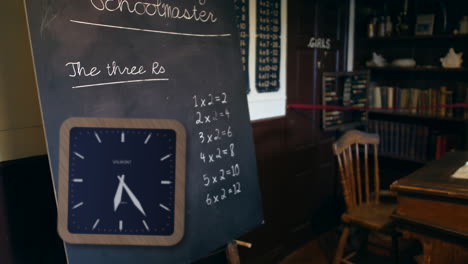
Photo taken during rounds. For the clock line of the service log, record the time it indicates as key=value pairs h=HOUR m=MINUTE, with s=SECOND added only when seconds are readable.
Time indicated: h=6 m=24
